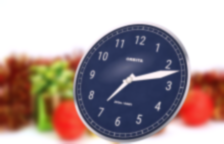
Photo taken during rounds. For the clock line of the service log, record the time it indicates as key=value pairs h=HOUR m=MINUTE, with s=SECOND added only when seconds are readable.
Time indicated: h=7 m=12
